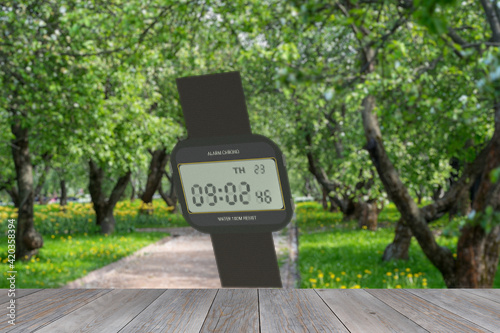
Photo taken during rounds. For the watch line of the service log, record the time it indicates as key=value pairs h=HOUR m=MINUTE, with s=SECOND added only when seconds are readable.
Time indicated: h=9 m=2 s=46
